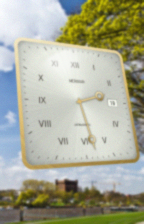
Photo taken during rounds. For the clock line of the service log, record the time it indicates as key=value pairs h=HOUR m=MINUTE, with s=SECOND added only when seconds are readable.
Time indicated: h=2 m=28
